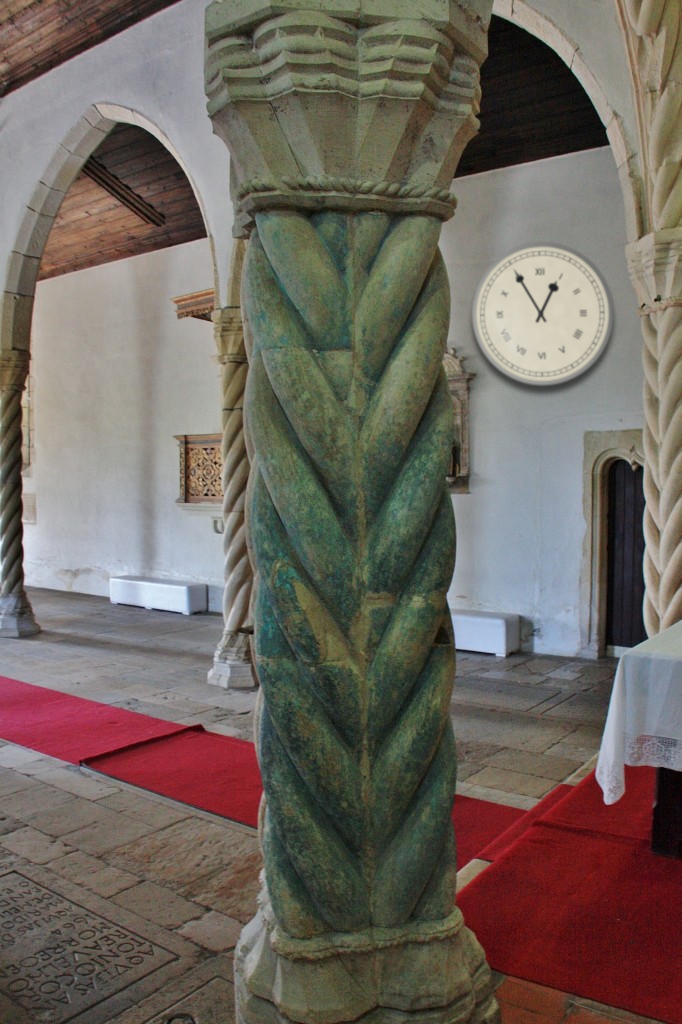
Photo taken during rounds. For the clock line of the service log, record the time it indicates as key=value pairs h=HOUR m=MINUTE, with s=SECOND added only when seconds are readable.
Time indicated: h=12 m=55
